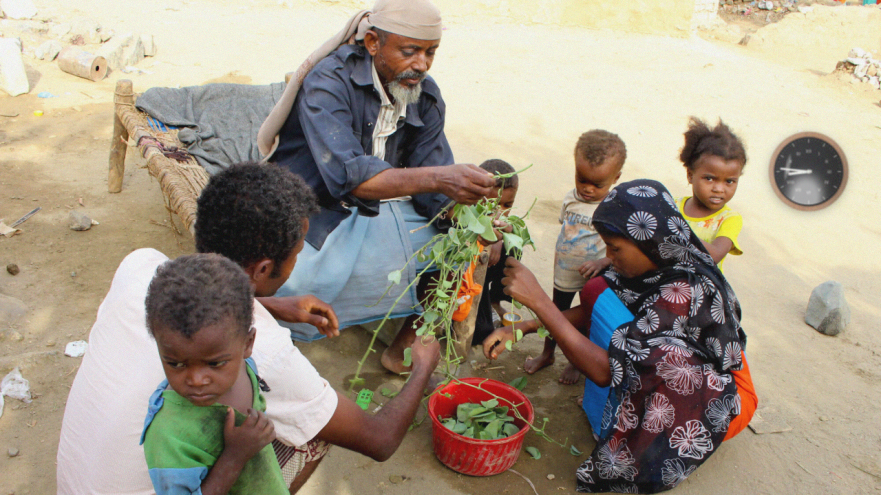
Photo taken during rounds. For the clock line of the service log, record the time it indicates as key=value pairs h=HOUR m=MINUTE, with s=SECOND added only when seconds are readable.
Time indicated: h=8 m=46
